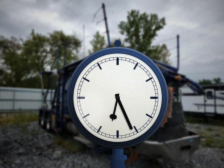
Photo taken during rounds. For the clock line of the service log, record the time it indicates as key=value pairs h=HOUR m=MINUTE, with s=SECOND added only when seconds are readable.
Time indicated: h=6 m=26
